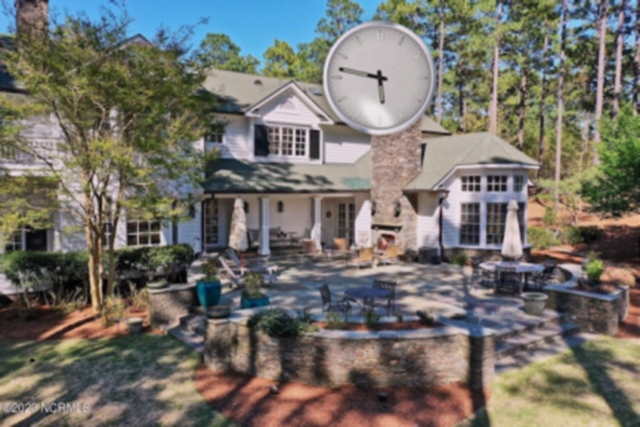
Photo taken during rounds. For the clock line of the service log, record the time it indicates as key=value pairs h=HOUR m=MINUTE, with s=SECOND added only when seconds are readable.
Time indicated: h=5 m=47
